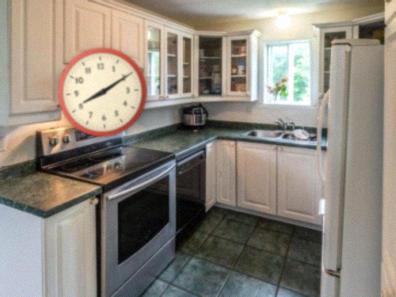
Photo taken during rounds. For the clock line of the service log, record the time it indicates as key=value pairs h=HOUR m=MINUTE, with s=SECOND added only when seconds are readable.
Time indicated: h=8 m=10
